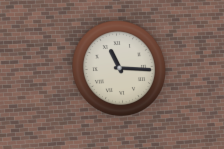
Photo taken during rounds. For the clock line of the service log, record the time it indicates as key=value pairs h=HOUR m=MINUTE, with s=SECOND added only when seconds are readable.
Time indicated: h=11 m=16
